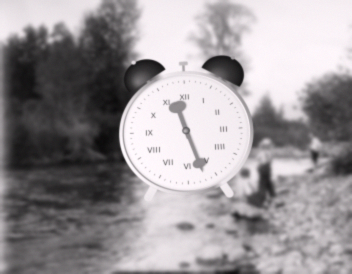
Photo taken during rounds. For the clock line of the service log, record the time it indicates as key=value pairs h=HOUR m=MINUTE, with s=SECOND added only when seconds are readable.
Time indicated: h=11 m=27
